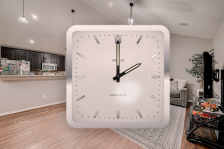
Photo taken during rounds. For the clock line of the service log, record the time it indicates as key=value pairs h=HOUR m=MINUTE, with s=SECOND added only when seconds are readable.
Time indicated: h=2 m=0
